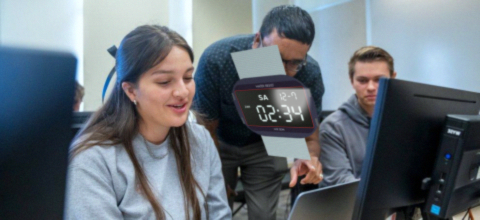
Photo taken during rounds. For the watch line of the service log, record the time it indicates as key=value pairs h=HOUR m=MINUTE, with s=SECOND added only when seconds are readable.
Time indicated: h=2 m=34
